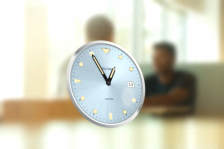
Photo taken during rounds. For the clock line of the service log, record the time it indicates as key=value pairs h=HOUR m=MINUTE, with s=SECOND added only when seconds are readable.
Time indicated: h=12 m=55
